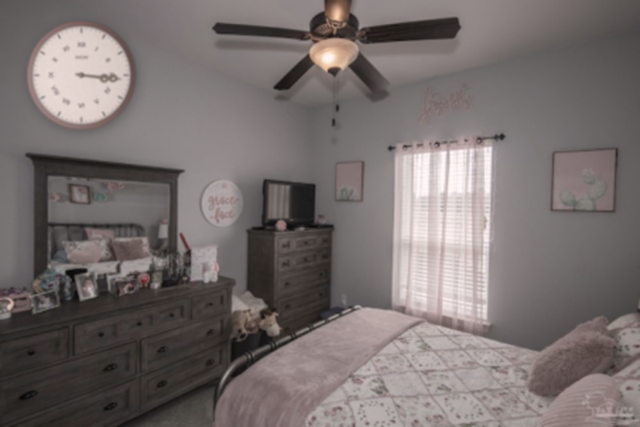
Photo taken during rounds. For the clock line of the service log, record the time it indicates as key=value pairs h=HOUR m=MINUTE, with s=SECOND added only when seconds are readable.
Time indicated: h=3 m=16
